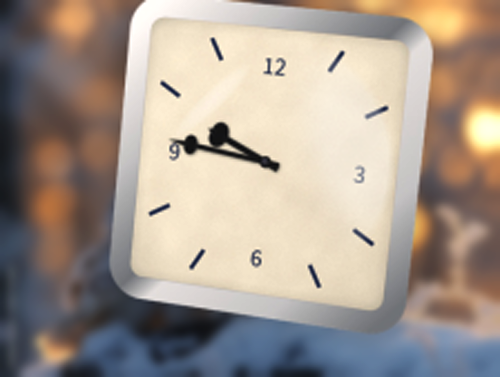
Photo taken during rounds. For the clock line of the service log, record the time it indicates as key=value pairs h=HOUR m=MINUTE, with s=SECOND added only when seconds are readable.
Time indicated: h=9 m=46
